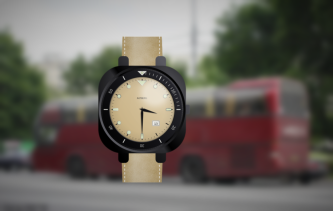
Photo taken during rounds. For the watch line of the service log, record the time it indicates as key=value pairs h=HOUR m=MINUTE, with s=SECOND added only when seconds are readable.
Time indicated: h=3 m=30
